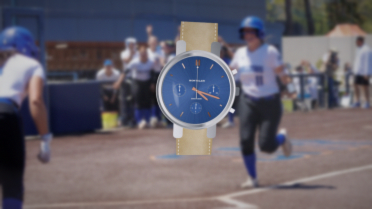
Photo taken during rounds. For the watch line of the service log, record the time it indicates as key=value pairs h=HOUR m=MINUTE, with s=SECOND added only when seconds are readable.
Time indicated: h=4 m=18
